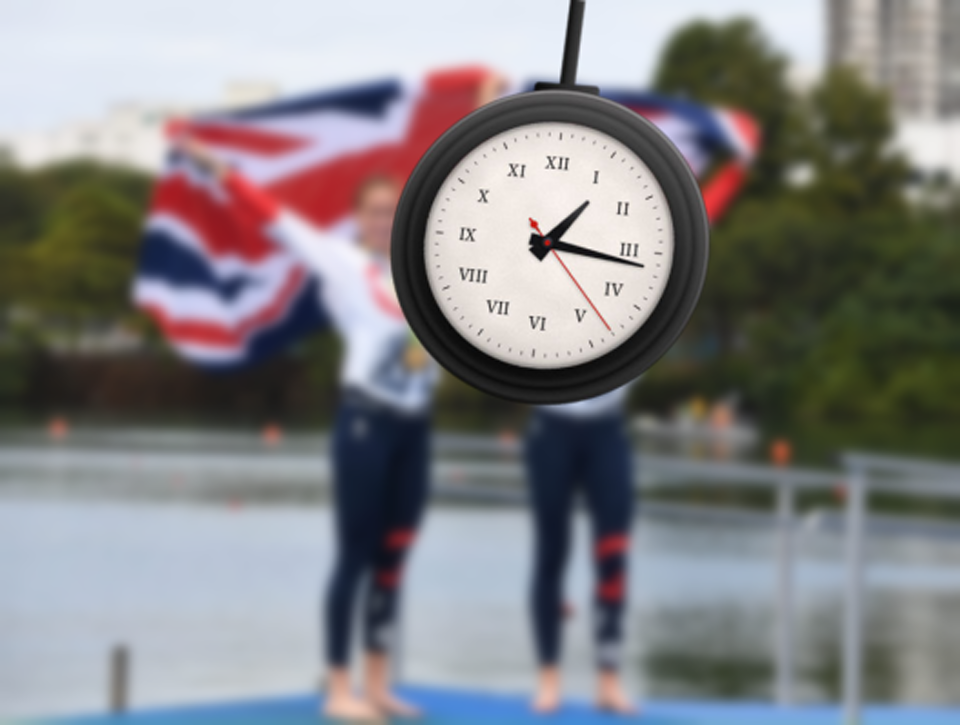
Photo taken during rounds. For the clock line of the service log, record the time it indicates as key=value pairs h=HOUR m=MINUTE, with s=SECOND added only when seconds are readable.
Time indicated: h=1 m=16 s=23
